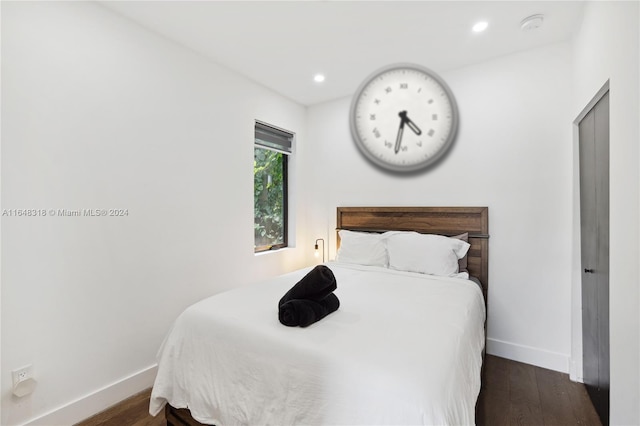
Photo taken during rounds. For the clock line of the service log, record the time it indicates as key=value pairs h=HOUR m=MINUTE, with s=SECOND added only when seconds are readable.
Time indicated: h=4 m=32
